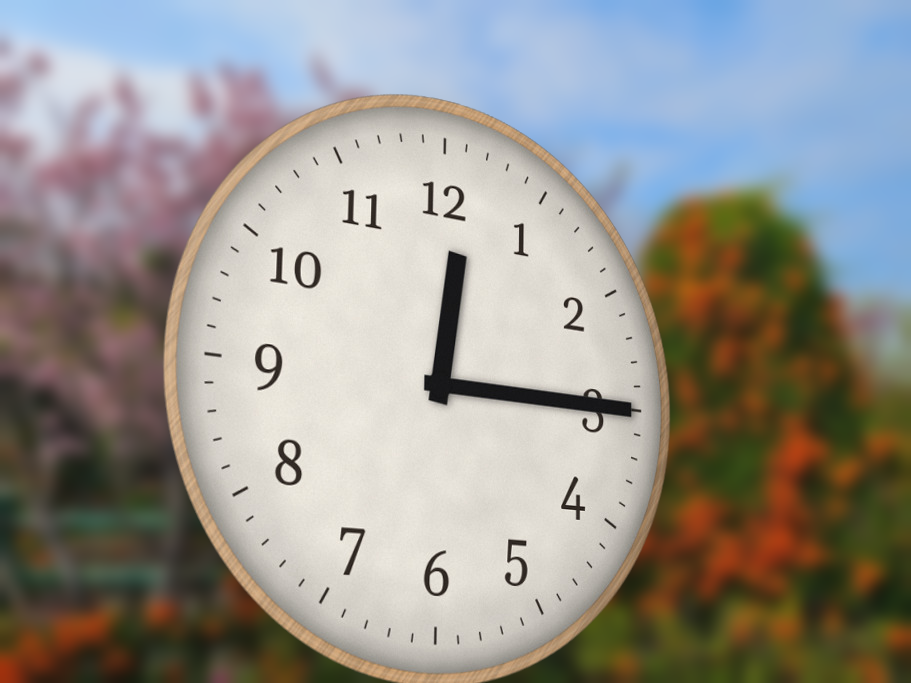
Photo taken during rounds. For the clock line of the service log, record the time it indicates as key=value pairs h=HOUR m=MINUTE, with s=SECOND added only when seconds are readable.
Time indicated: h=12 m=15
